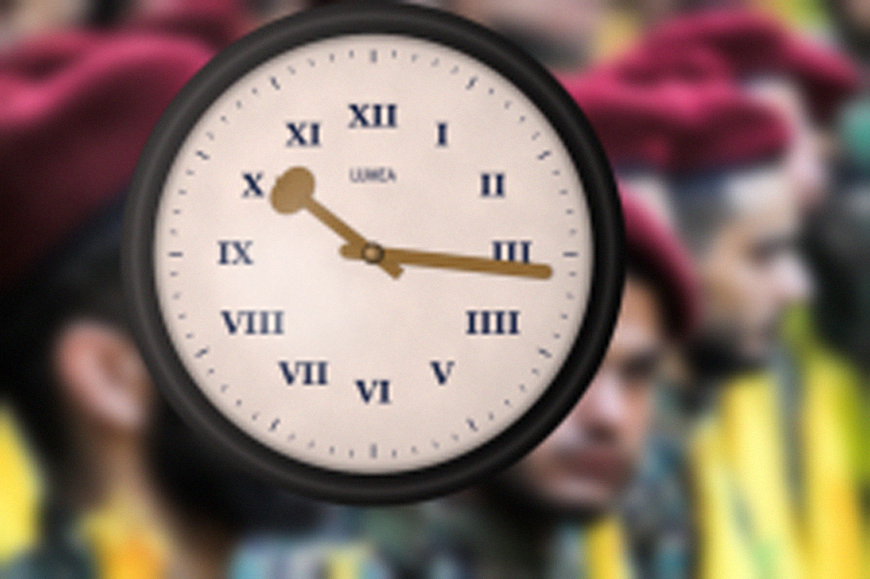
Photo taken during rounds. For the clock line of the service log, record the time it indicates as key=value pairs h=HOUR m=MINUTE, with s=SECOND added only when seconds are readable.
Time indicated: h=10 m=16
